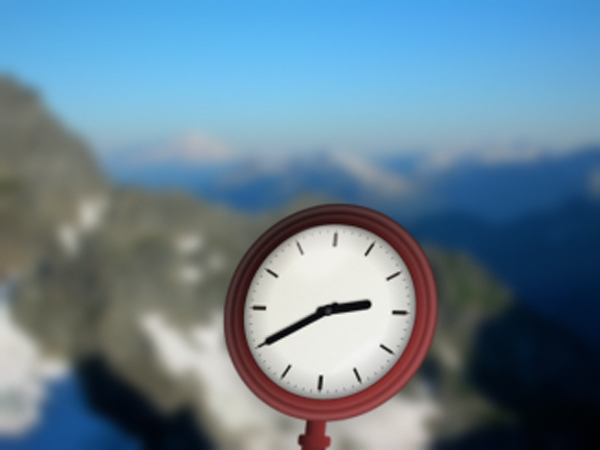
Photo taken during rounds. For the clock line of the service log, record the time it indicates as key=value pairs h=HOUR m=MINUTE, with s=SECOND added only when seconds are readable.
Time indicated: h=2 m=40
